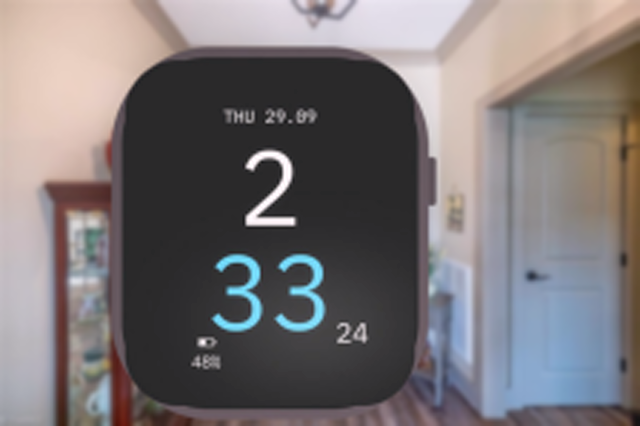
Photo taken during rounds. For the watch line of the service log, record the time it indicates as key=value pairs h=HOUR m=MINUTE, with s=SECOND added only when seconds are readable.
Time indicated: h=2 m=33 s=24
